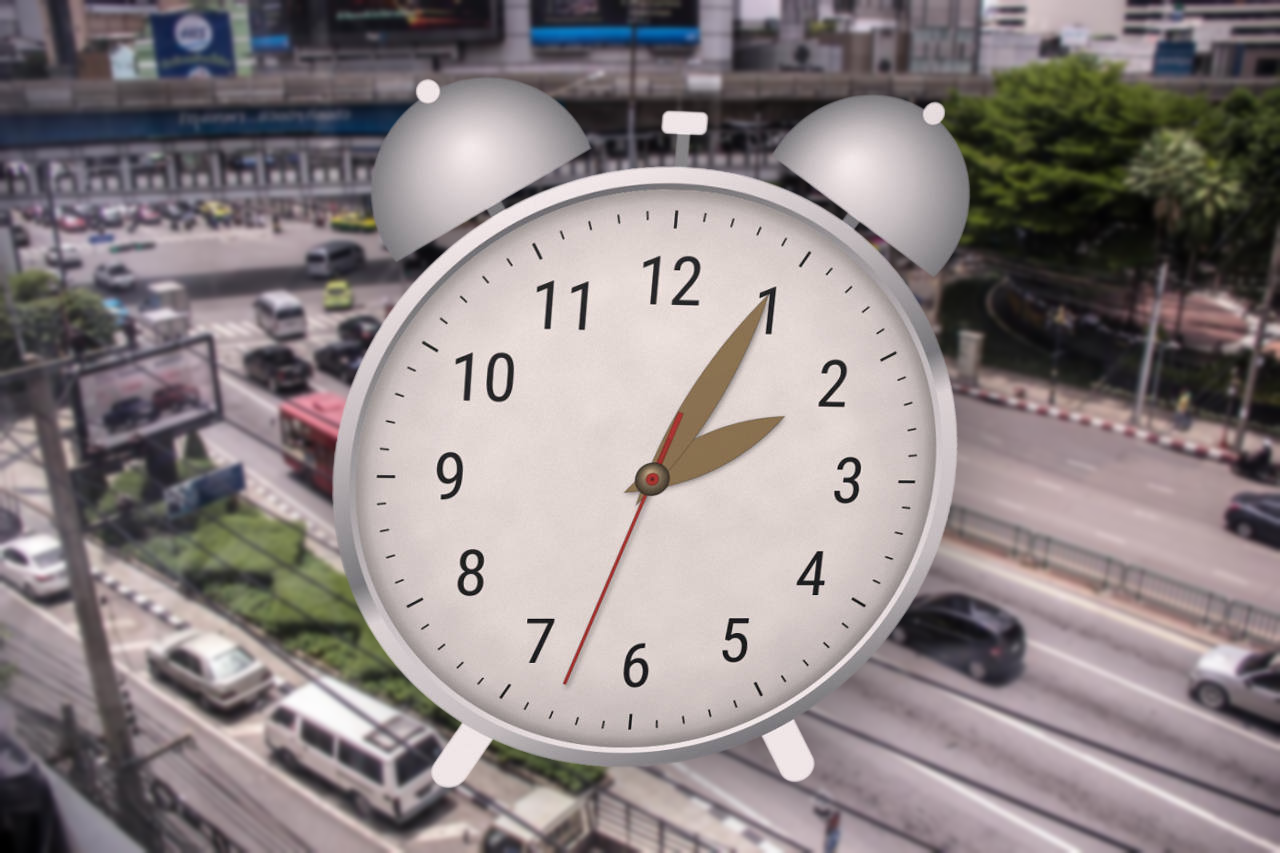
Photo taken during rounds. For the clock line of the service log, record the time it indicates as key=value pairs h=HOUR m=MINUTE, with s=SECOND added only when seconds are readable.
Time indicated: h=2 m=4 s=33
